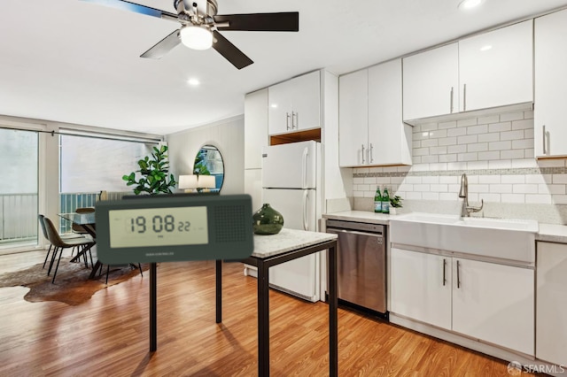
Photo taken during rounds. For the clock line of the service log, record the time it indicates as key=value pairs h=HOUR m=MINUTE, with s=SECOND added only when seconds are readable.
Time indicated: h=19 m=8 s=22
